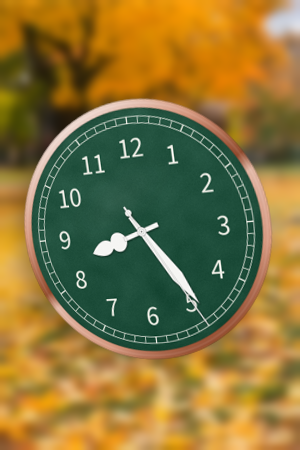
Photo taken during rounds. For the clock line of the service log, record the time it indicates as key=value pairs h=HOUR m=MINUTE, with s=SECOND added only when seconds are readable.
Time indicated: h=8 m=24 s=25
